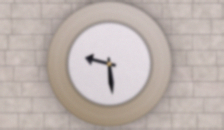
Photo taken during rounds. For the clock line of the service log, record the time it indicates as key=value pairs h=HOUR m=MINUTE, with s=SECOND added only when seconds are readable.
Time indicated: h=9 m=29
